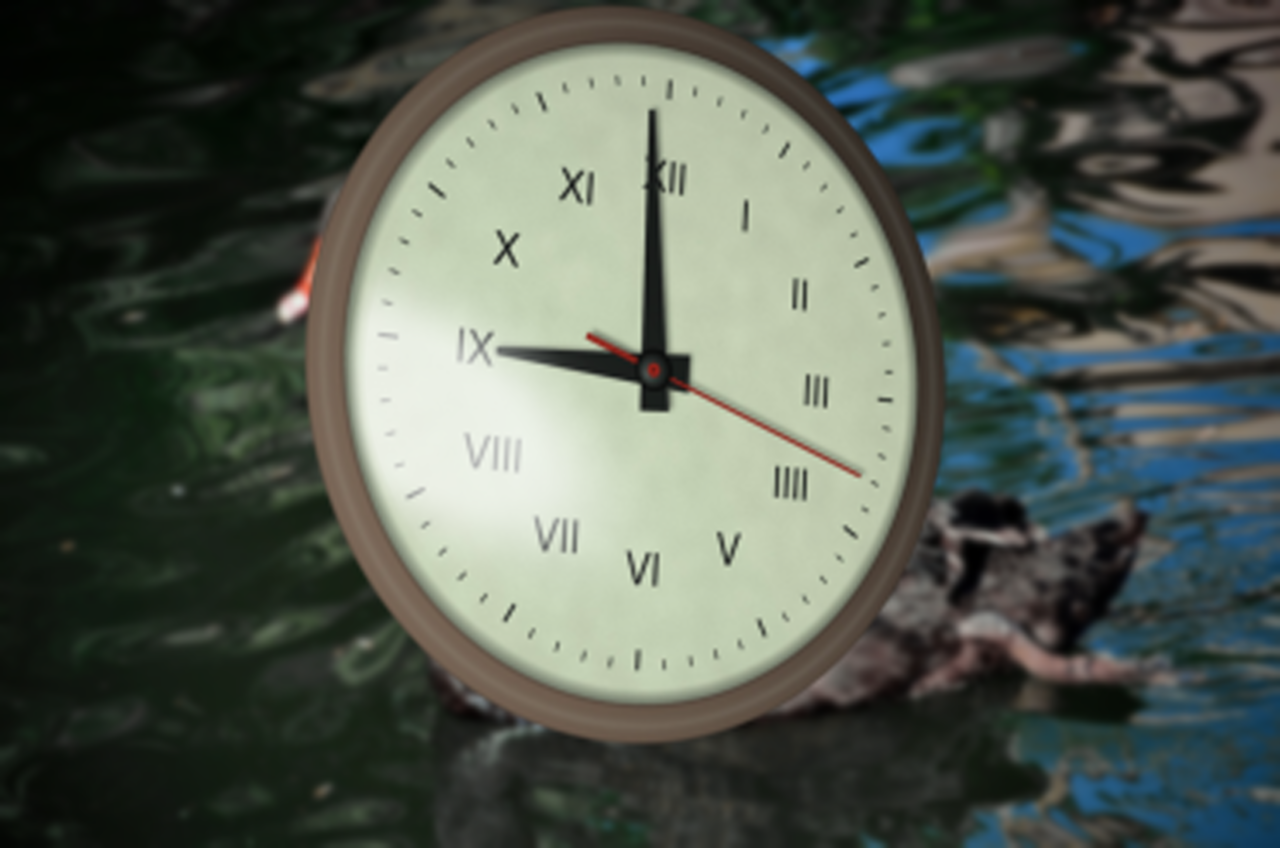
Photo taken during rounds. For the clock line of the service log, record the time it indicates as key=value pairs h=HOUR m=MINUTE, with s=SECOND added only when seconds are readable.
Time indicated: h=8 m=59 s=18
